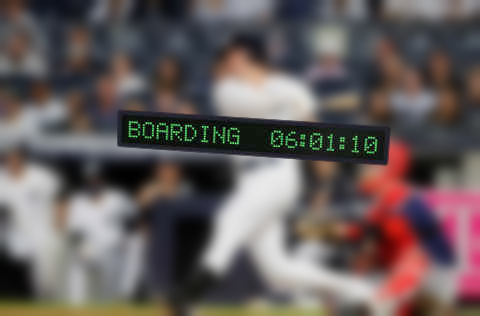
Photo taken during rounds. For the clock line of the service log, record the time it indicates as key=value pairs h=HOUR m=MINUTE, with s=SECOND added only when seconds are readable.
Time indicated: h=6 m=1 s=10
